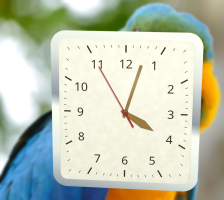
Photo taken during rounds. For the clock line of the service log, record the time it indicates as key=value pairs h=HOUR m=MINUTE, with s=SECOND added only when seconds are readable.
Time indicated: h=4 m=2 s=55
